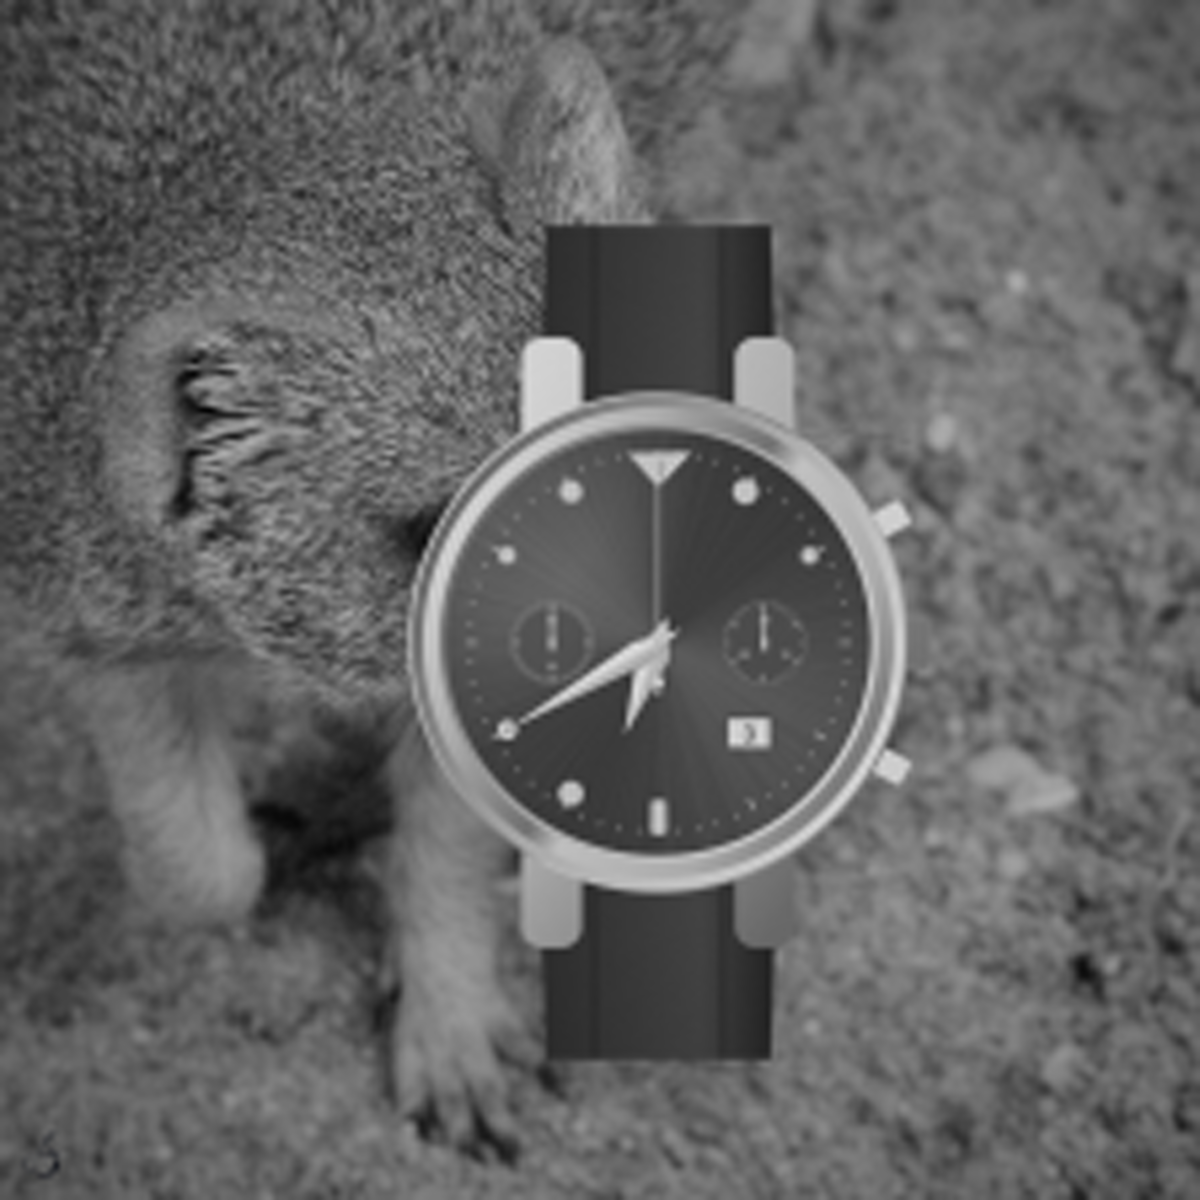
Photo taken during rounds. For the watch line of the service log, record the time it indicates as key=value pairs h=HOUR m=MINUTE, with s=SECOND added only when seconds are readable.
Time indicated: h=6 m=40
